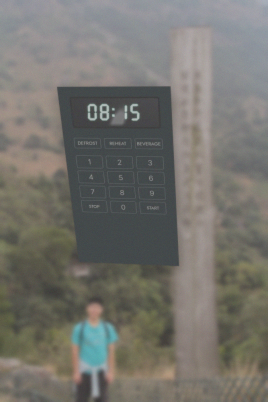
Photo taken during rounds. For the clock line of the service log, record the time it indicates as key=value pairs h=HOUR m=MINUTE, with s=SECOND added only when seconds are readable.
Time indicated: h=8 m=15
